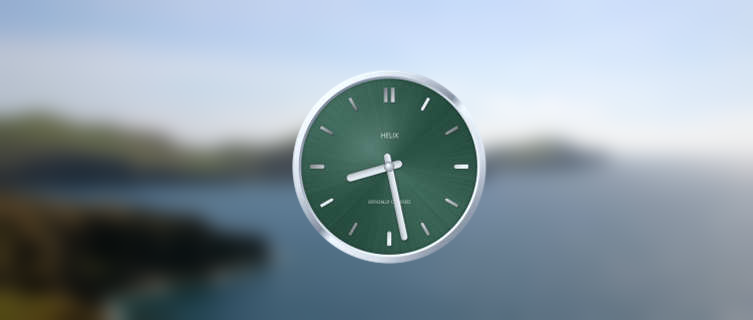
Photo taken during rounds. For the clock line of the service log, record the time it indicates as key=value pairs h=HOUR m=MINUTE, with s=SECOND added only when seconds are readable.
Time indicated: h=8 m=28
